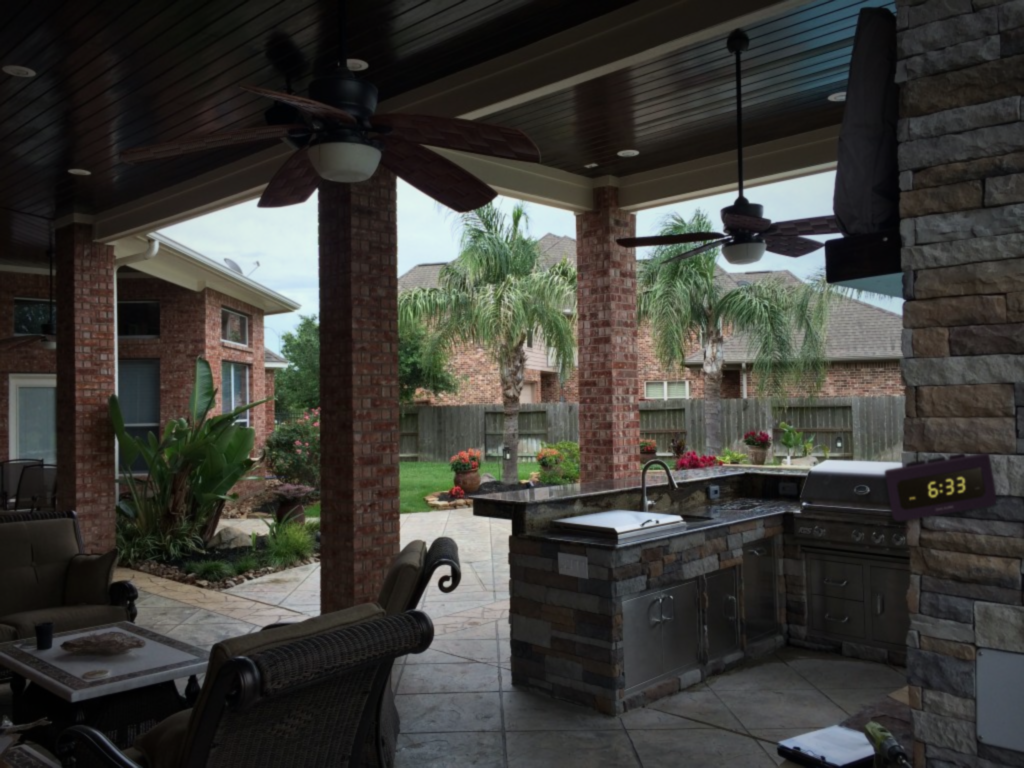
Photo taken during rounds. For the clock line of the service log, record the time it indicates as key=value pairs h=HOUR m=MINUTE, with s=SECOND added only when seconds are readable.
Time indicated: h=6 m=33
